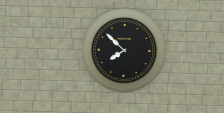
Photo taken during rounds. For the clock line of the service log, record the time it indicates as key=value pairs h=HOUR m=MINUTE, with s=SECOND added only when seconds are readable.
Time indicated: h=7 m=52
